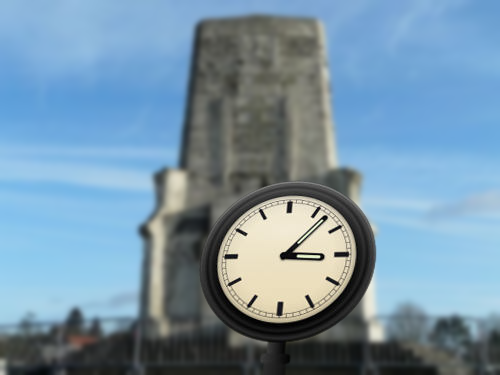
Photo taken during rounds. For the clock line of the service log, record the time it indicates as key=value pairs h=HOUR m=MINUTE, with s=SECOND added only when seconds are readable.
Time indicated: h=3 m=7
